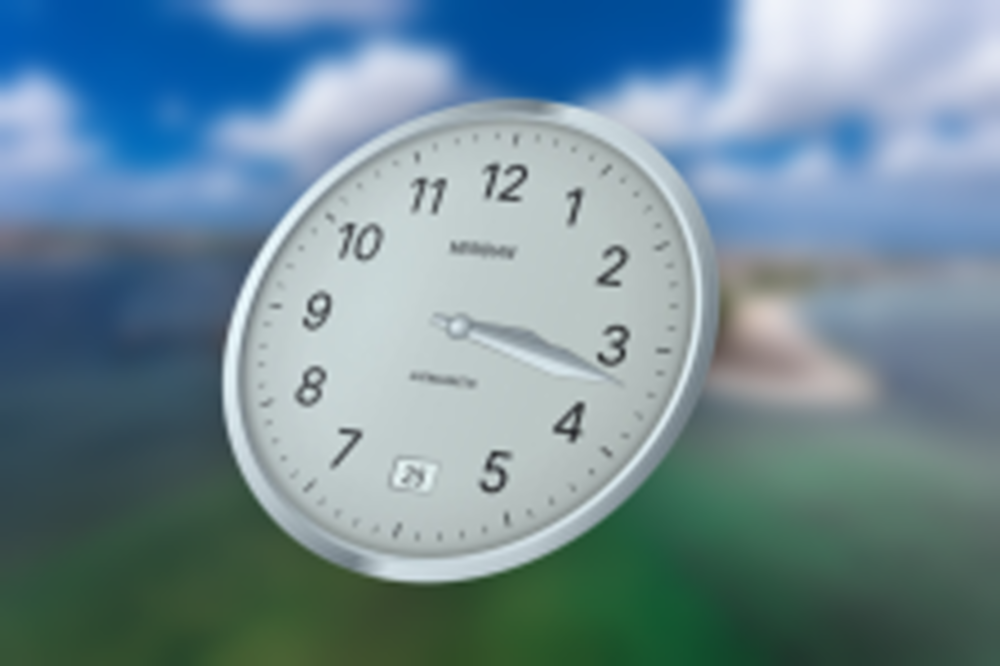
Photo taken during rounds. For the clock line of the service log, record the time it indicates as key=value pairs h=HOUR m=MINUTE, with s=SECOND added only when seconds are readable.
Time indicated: h=3 m=17
